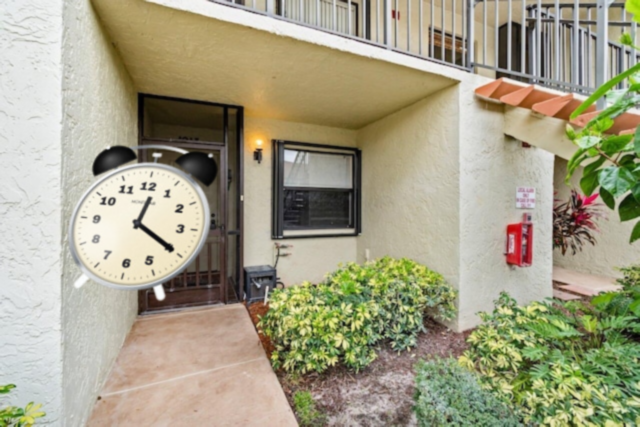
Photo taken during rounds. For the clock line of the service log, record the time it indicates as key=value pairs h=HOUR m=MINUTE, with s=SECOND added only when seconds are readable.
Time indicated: h=12 m=20
